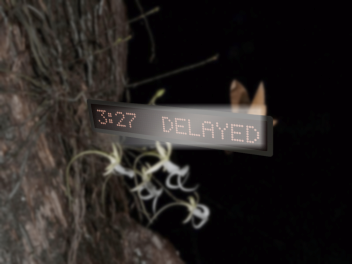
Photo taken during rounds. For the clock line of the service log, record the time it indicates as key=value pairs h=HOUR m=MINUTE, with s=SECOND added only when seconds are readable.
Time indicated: h=3 m=27
